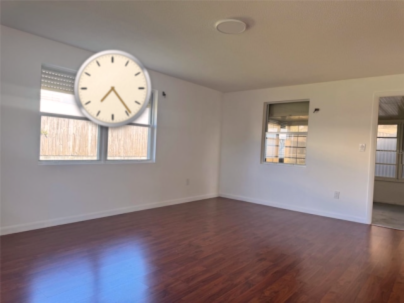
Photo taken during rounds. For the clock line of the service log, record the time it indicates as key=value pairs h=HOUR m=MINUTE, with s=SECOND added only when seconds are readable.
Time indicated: h=7 m=24
